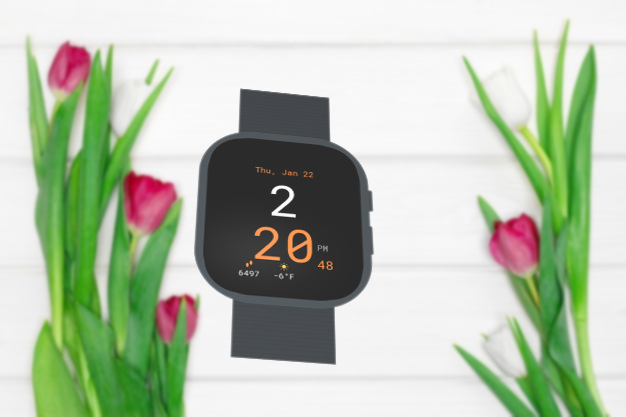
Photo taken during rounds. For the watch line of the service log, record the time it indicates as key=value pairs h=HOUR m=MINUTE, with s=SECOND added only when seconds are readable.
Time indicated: h=2 m=20 s=48
